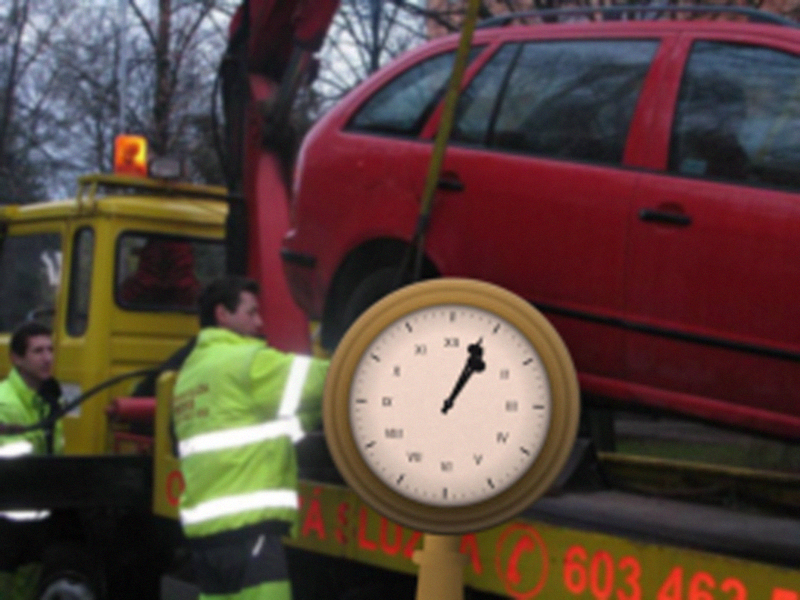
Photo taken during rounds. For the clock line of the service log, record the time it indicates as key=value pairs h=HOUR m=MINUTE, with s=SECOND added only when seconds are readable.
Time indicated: h=1 m=4
